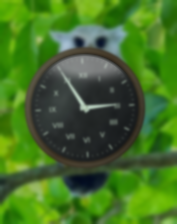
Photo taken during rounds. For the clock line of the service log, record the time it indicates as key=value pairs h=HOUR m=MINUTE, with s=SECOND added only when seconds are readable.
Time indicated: h=2 m=55
